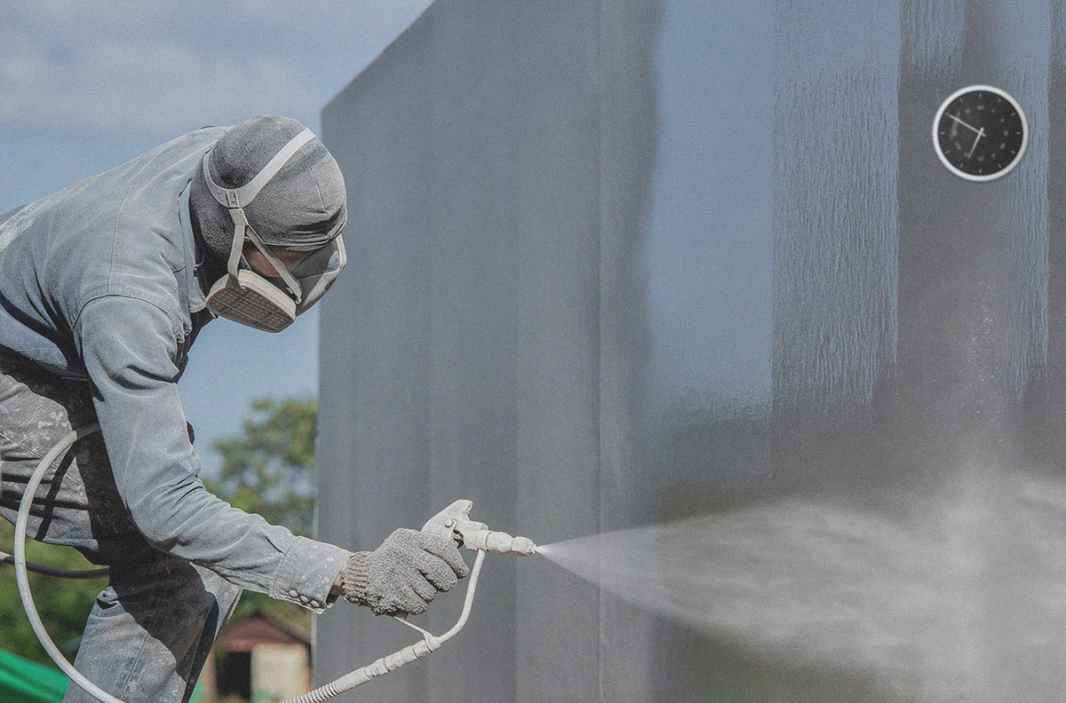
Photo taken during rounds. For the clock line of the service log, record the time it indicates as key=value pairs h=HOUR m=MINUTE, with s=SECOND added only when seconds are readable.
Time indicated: h=6 m=50
